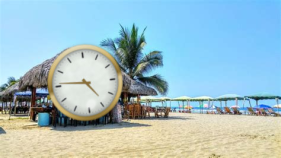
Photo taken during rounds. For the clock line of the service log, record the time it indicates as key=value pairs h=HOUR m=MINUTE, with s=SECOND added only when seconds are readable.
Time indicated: h=4 m=46
